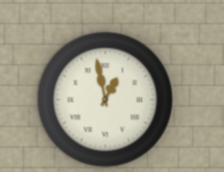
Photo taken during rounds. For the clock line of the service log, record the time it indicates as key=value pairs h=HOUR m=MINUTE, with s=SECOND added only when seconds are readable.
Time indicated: h=12 m=58
